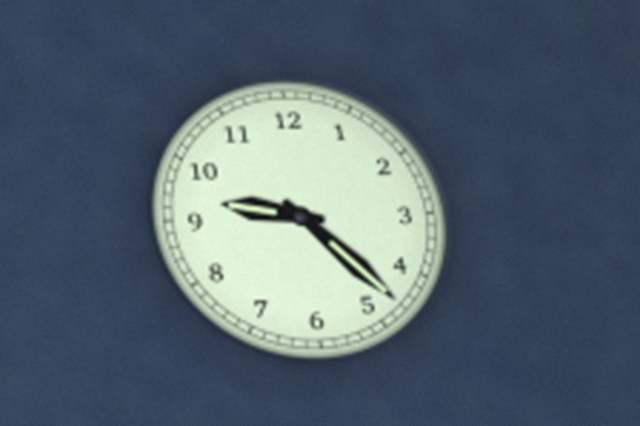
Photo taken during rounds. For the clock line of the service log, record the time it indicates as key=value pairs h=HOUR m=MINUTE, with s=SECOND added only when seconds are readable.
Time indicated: h=9 m=23
